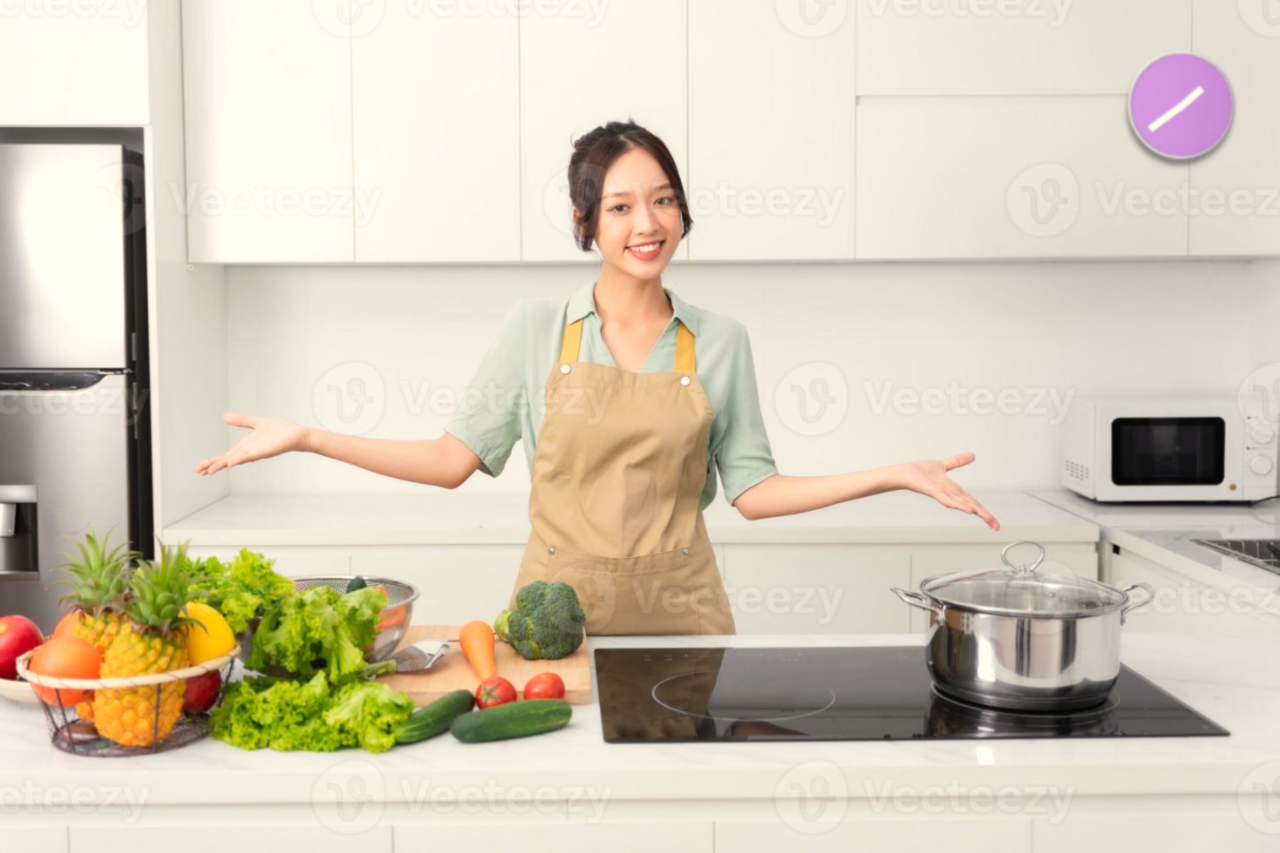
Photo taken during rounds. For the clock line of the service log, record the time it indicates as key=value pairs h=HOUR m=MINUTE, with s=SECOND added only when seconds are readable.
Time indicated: h=1 m=39
